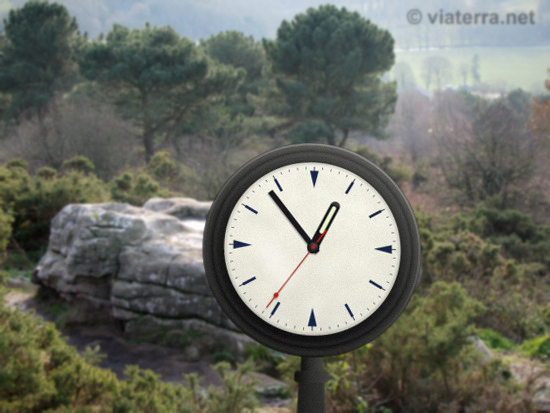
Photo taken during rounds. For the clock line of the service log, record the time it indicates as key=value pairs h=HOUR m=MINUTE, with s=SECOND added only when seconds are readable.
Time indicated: h=12 m=53 s=36
